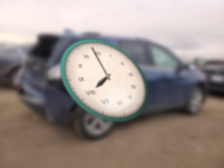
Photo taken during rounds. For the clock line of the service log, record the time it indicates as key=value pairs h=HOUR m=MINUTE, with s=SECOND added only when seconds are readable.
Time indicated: h=7 m=59
